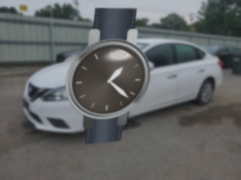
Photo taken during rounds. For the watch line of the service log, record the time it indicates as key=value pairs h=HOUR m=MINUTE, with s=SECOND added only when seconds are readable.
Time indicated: h=1 m=22
